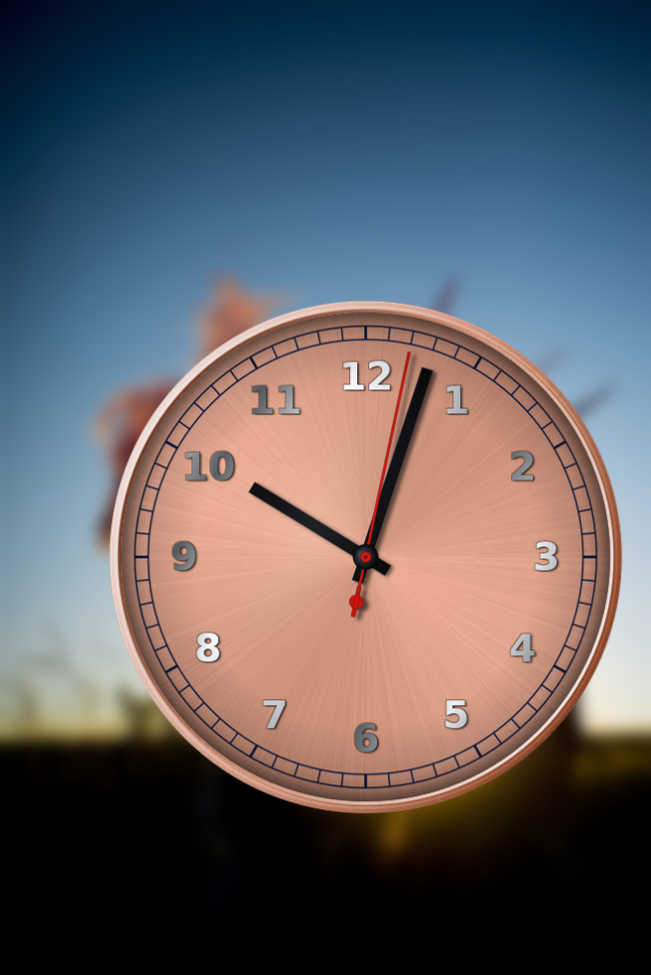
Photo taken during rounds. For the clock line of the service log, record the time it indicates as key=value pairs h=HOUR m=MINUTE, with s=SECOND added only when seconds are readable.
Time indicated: h=10 m=3 s=2
